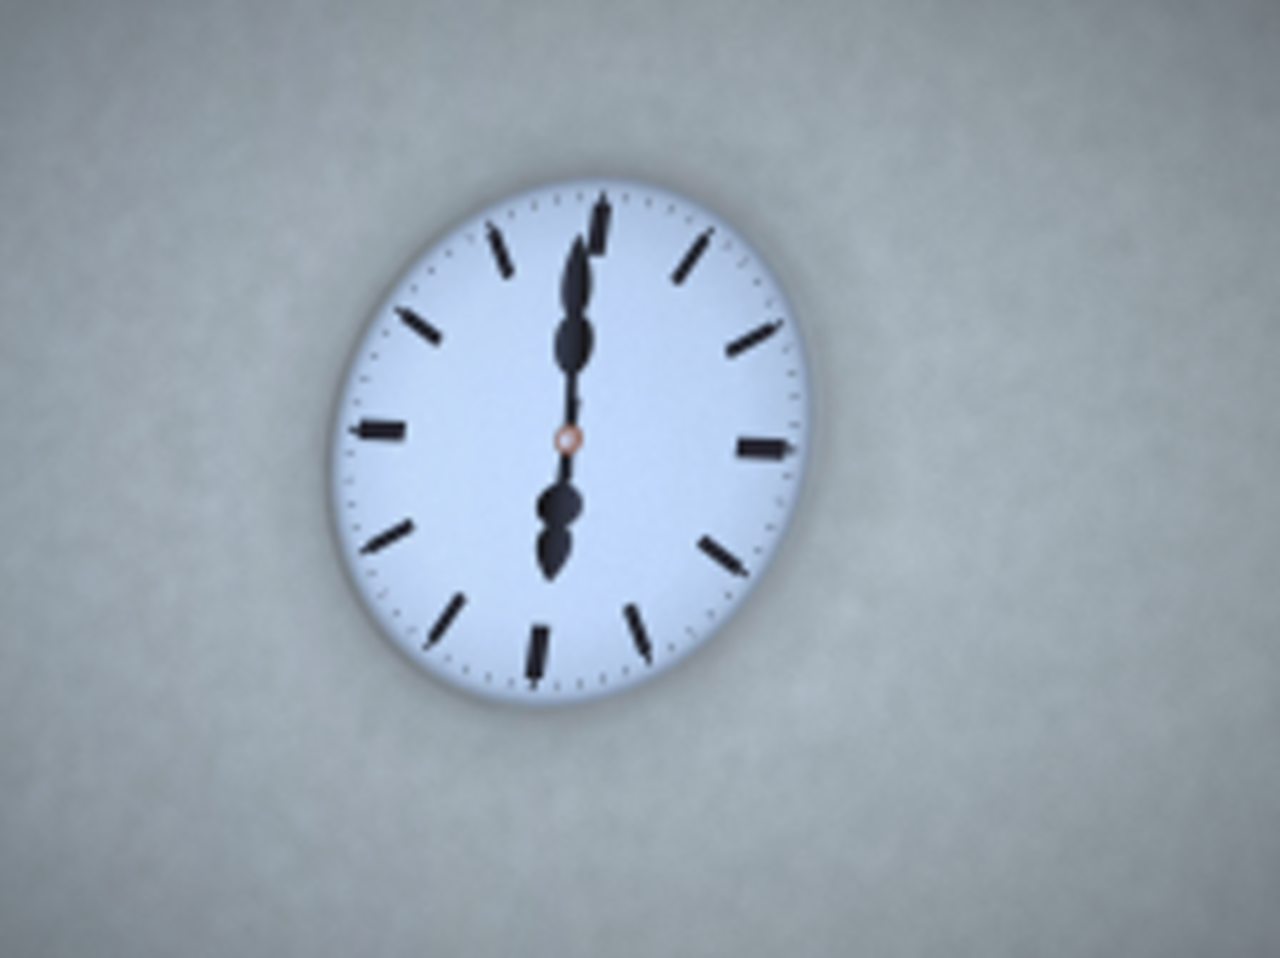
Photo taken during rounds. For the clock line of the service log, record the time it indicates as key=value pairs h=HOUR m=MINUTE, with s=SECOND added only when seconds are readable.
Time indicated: h=5 m=59
